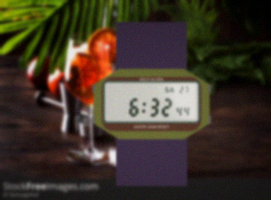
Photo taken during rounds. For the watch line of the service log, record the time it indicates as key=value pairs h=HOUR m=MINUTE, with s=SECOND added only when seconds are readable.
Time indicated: h=6 m=32
